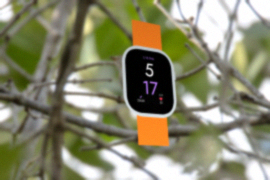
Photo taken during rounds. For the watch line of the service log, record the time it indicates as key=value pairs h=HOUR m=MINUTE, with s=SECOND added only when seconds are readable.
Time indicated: h=5 m=17
